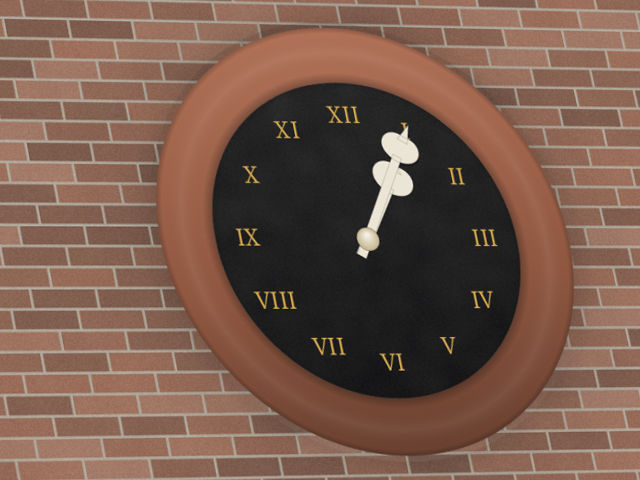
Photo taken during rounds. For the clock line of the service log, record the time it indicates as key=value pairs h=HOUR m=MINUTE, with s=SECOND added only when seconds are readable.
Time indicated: h=1 m=5
